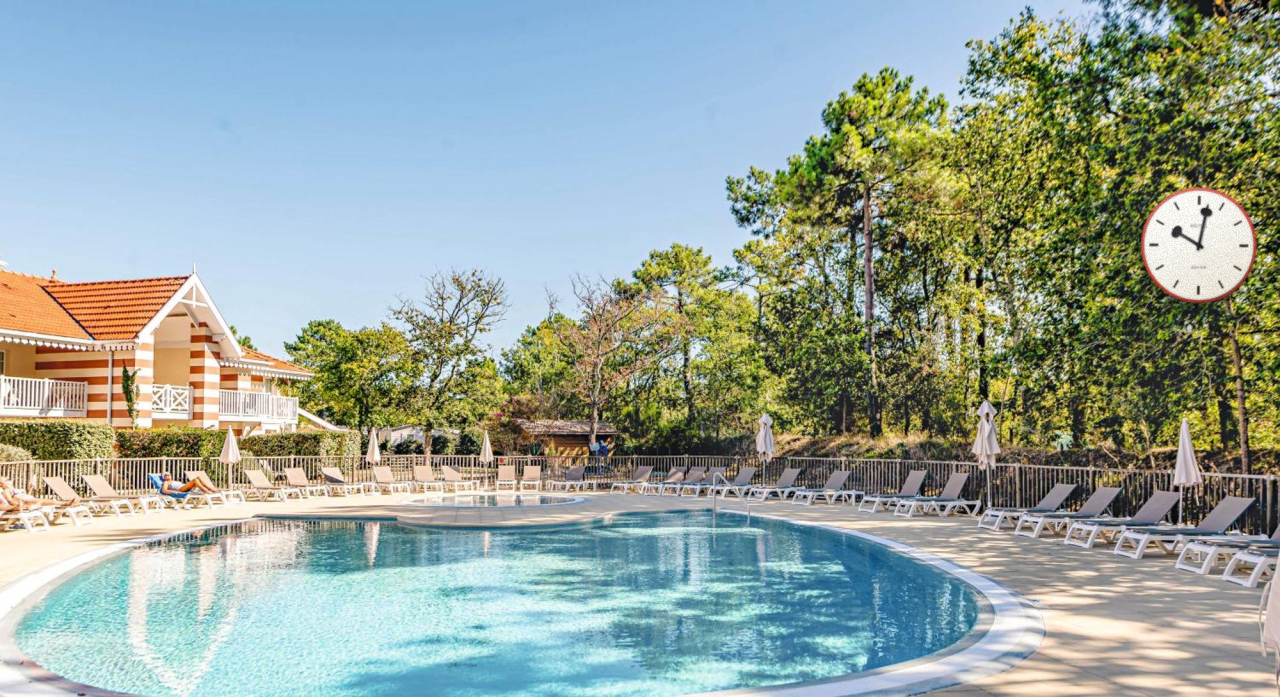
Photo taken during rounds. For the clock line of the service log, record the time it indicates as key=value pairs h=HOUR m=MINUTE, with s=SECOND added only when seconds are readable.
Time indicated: h=10 m=2
